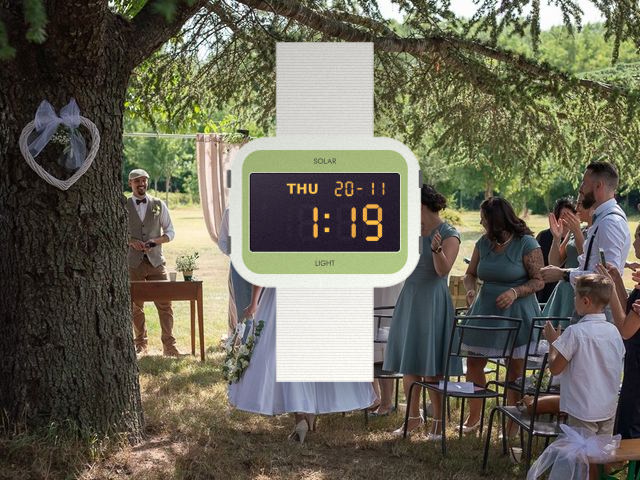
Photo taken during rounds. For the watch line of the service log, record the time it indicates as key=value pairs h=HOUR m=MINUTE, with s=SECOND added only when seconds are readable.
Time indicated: h=1 m=19
